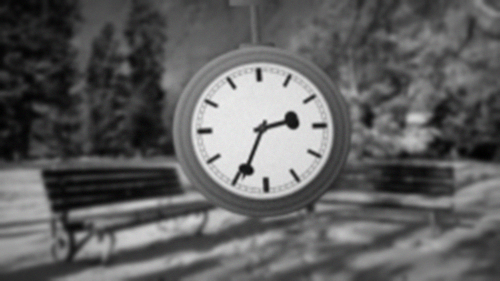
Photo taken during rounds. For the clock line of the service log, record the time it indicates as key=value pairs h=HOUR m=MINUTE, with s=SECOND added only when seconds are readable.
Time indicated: h=2 m=34
